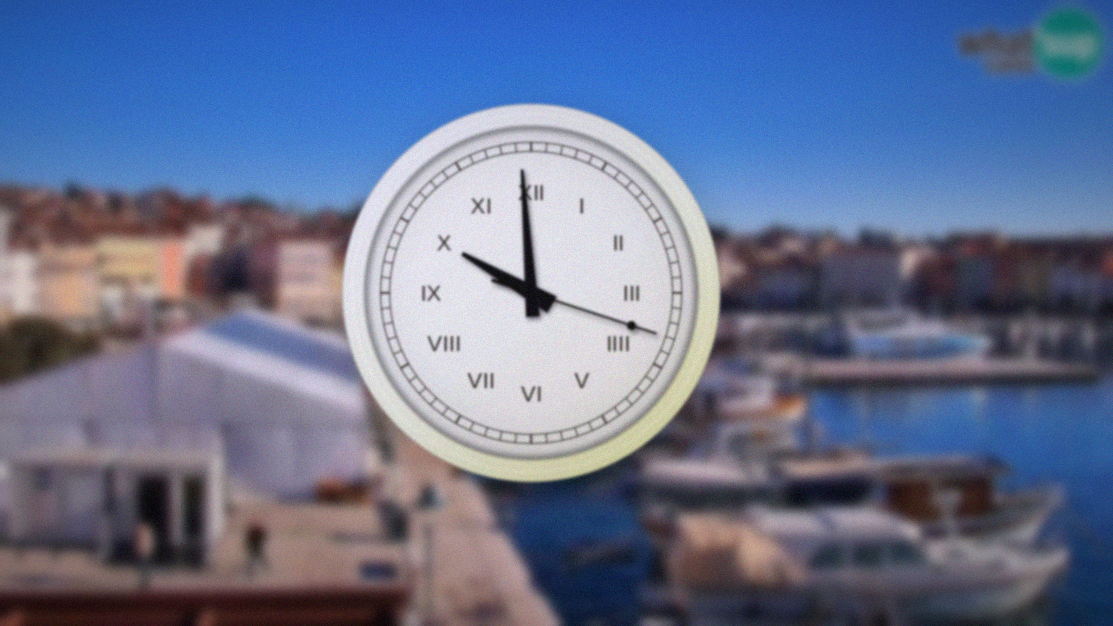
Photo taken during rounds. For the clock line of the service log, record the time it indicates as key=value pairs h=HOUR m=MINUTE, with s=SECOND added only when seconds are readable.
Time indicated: h=9 m=59 s=18
